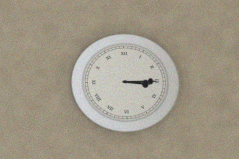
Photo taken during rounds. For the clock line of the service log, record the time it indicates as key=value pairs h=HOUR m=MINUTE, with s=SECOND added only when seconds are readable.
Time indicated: h=3 m=15
